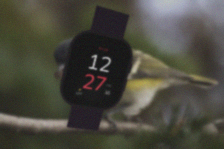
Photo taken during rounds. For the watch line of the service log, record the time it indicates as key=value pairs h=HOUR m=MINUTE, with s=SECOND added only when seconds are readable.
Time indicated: h=12 m=27
